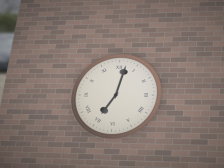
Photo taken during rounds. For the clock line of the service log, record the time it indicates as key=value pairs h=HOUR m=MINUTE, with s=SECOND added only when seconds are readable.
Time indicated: h=7 m=2
